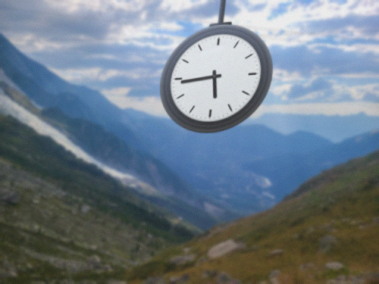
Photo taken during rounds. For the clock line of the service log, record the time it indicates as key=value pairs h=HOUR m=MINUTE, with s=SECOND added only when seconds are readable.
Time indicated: h=5 m=44
